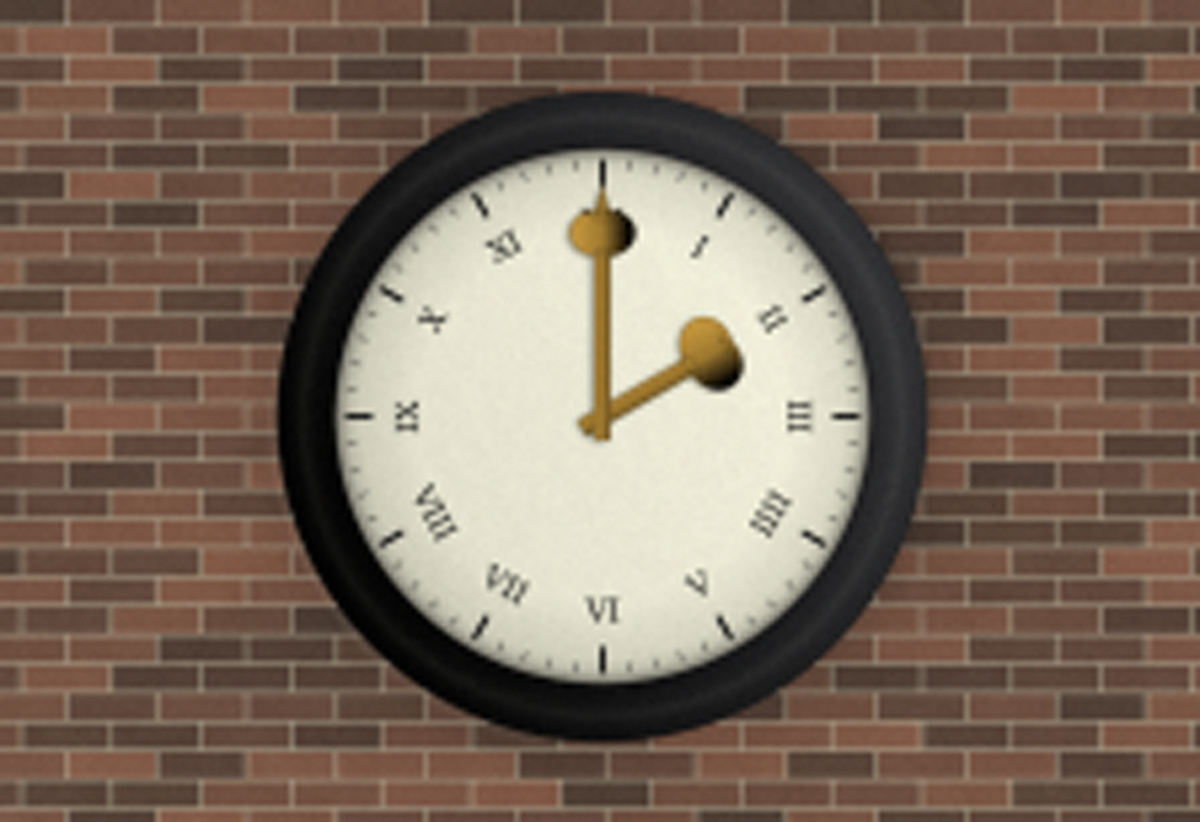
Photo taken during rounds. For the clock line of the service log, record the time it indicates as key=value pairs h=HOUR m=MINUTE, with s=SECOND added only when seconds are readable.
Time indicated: h=2 m=0
